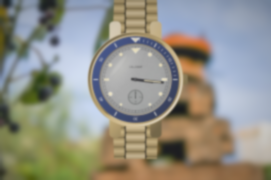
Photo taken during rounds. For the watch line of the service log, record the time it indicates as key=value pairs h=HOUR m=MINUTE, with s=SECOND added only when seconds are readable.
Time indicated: h=3 m=16
